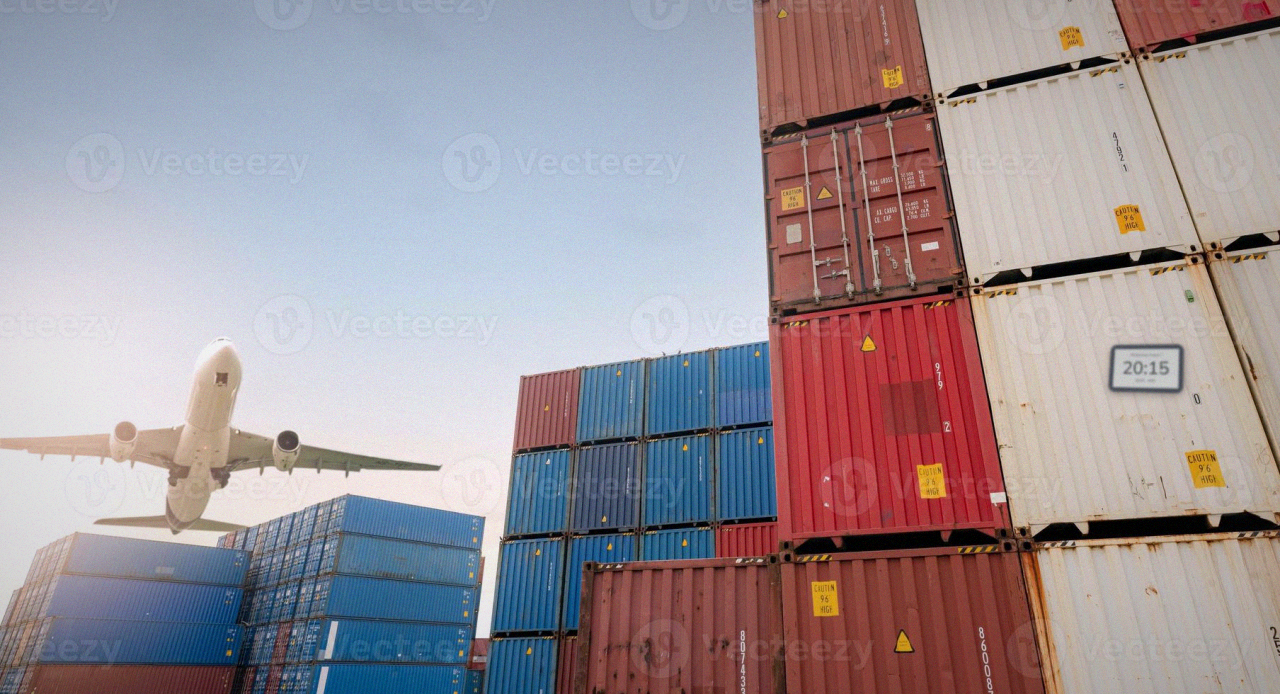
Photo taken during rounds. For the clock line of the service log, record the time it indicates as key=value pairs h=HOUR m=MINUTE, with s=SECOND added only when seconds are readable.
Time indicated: h=20 m=15
